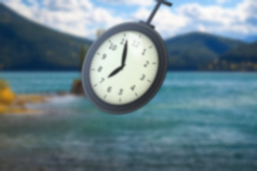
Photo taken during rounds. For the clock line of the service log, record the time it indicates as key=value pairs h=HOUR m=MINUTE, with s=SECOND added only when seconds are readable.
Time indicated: h=6 m=56
